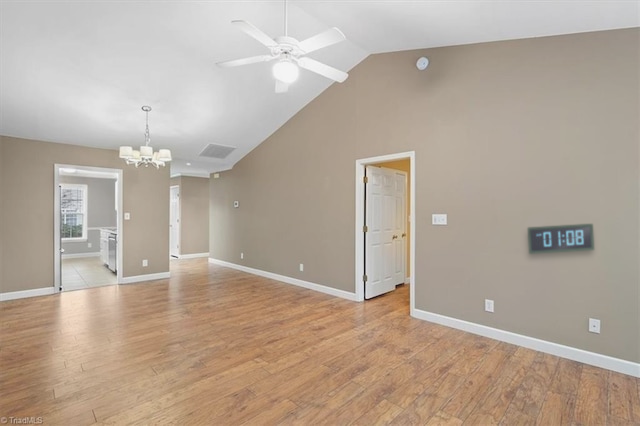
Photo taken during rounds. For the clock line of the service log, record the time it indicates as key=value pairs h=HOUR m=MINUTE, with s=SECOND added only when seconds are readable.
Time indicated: h=1 m=8
